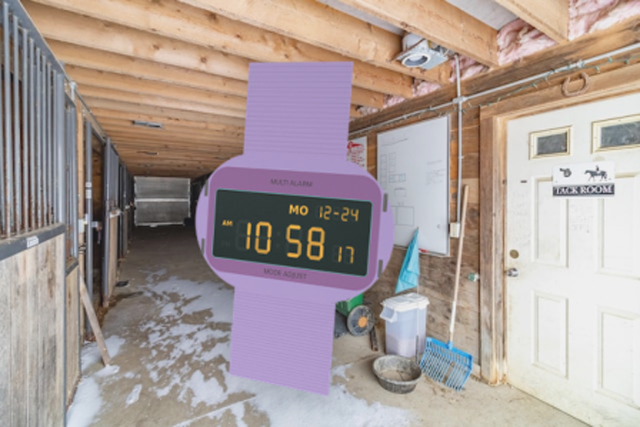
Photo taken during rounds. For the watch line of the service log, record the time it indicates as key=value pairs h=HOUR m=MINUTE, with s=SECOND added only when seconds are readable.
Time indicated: h=10 m=58 s=17
